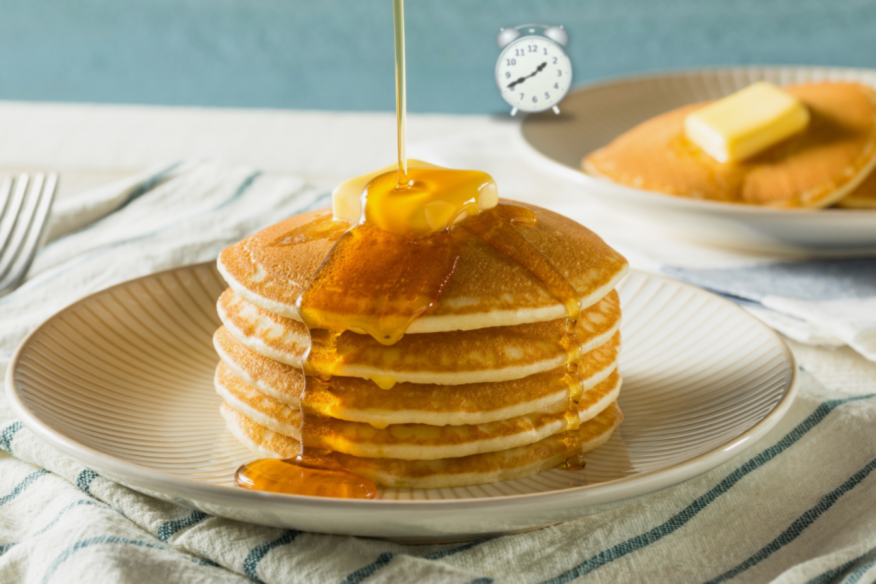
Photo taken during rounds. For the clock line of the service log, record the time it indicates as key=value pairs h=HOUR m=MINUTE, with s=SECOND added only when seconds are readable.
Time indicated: h=1 m=41
